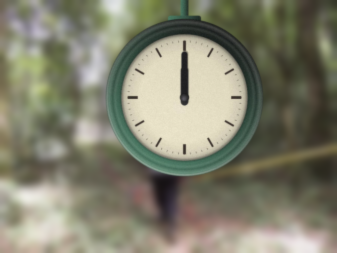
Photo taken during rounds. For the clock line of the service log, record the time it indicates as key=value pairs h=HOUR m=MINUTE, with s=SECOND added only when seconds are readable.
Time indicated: h=12 m=0
